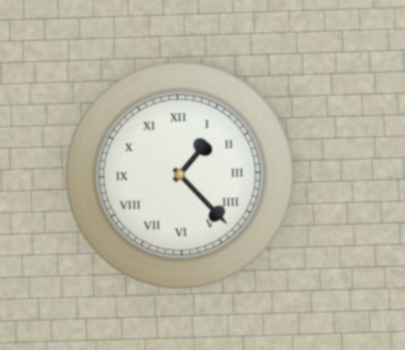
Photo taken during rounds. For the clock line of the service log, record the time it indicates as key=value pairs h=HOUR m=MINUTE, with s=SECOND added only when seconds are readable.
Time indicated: h=1 m=23
